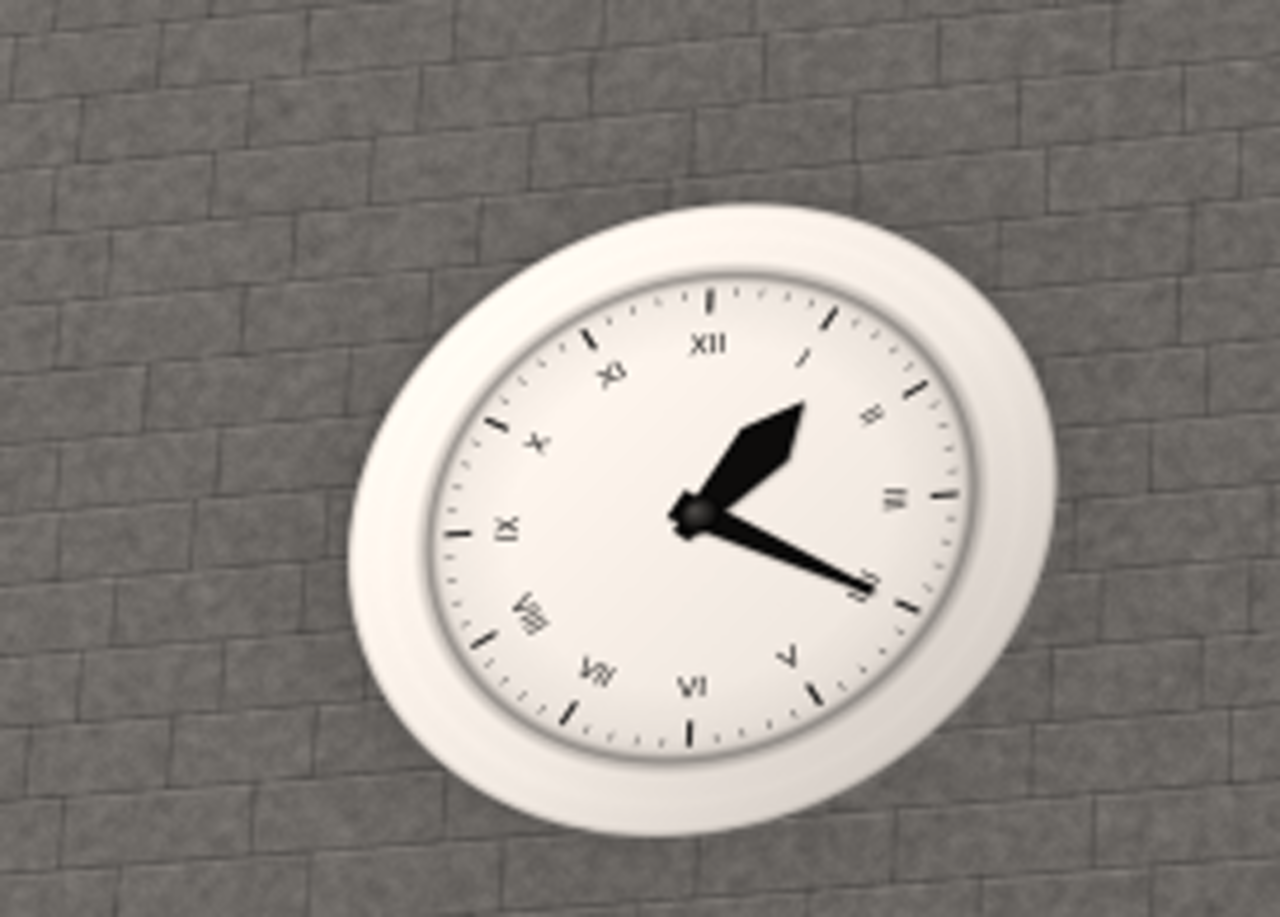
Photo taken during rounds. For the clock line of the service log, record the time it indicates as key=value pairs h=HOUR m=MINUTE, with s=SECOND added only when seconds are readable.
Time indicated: h=1 m=20
